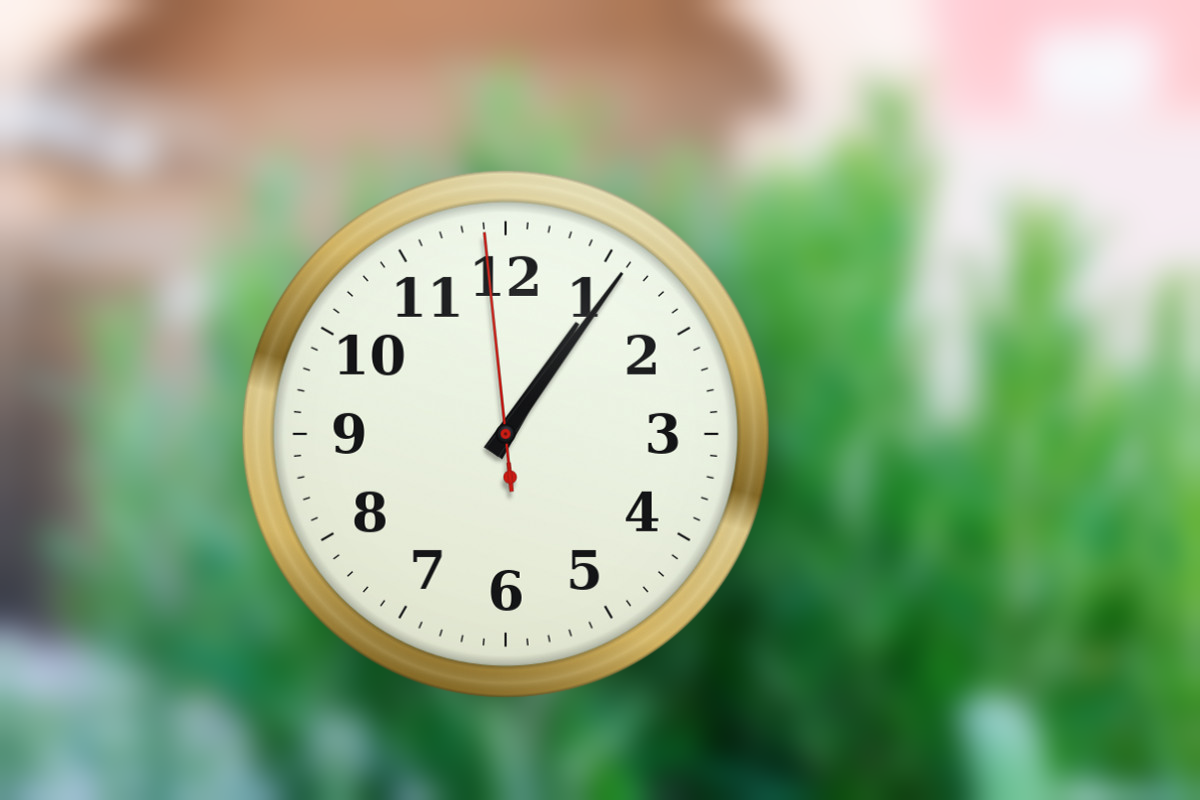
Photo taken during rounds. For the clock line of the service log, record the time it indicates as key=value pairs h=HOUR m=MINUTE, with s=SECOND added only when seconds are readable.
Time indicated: h=1 m=5 s=59
